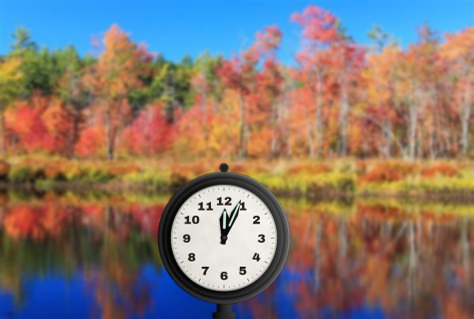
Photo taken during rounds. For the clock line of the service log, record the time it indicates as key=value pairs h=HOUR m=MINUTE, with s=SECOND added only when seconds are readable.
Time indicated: h=12 m=4
